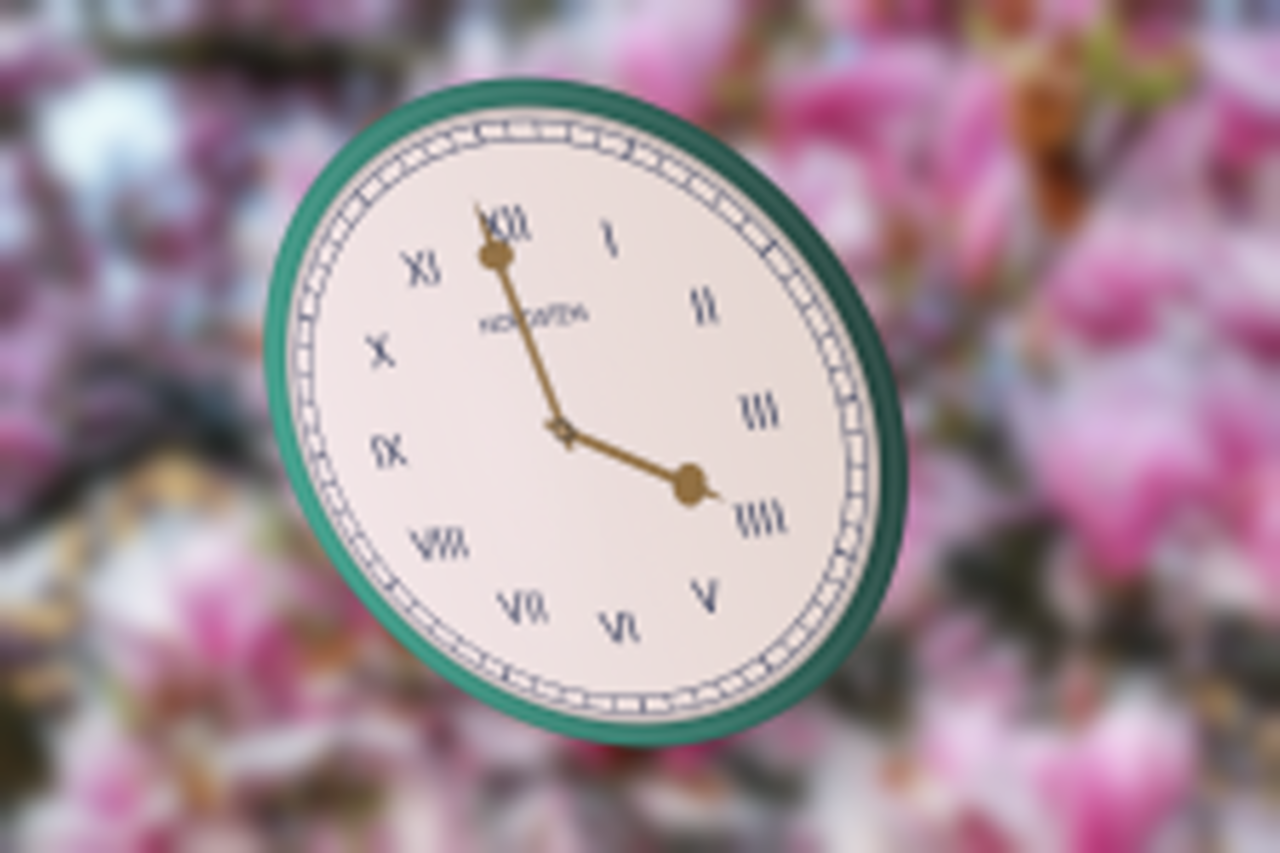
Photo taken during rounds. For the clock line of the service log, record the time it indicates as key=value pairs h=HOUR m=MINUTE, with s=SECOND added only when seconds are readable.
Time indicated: h=3 m=59
